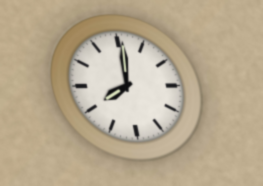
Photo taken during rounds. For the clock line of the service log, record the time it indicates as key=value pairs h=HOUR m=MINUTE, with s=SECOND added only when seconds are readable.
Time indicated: h=8 m=1
